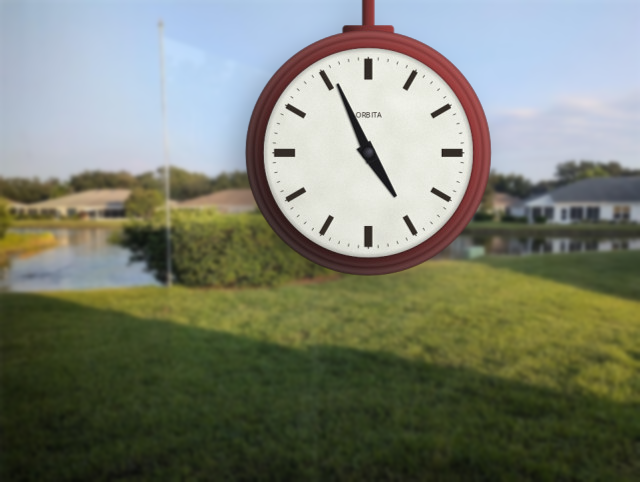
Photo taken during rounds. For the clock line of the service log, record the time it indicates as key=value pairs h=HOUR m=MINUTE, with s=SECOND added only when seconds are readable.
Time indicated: h=4 m=56
